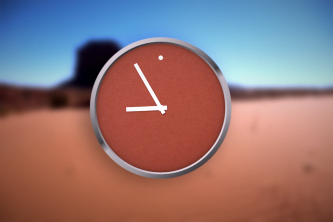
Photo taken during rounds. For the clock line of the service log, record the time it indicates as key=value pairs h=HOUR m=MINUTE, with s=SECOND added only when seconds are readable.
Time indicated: h=8 m=55
